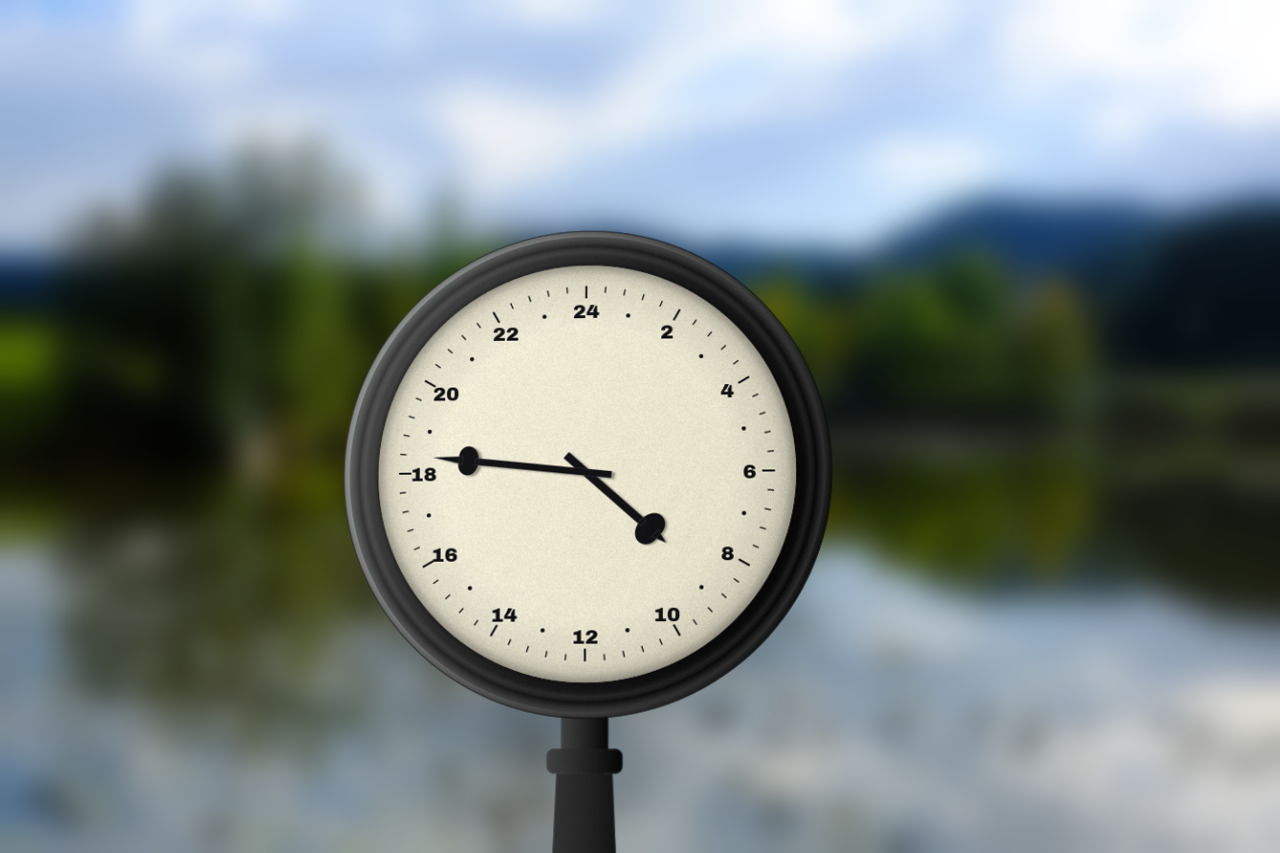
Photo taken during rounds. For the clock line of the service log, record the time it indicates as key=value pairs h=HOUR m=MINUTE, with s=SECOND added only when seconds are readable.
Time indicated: h=8 m=46
